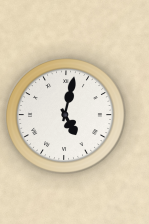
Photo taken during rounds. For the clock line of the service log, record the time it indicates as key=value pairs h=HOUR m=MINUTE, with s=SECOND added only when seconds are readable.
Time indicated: h=5 m=2
